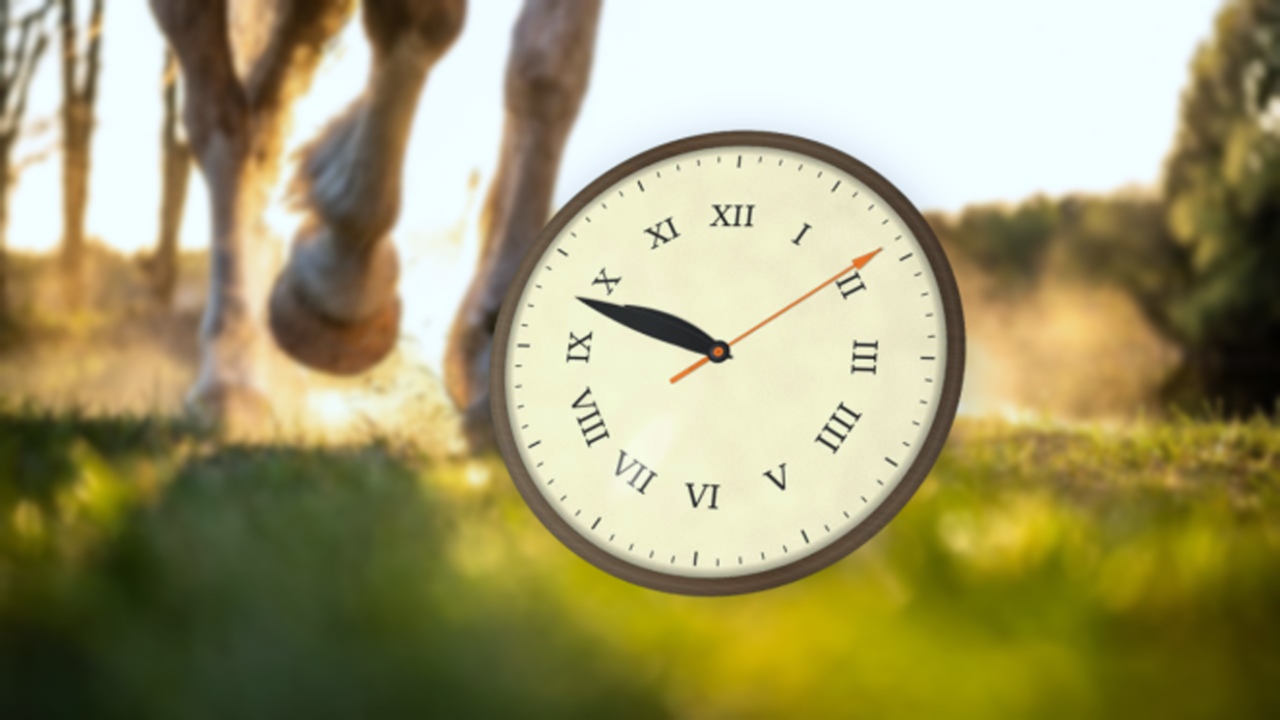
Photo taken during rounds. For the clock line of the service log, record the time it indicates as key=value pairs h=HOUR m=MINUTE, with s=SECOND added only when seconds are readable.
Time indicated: h=9 m=48 s=9
